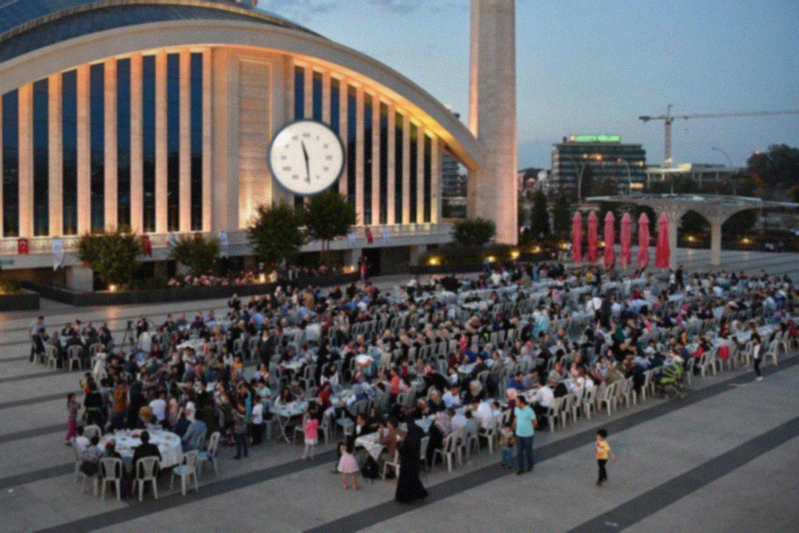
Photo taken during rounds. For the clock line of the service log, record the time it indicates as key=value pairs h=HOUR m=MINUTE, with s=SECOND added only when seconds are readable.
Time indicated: h=11 m=29
